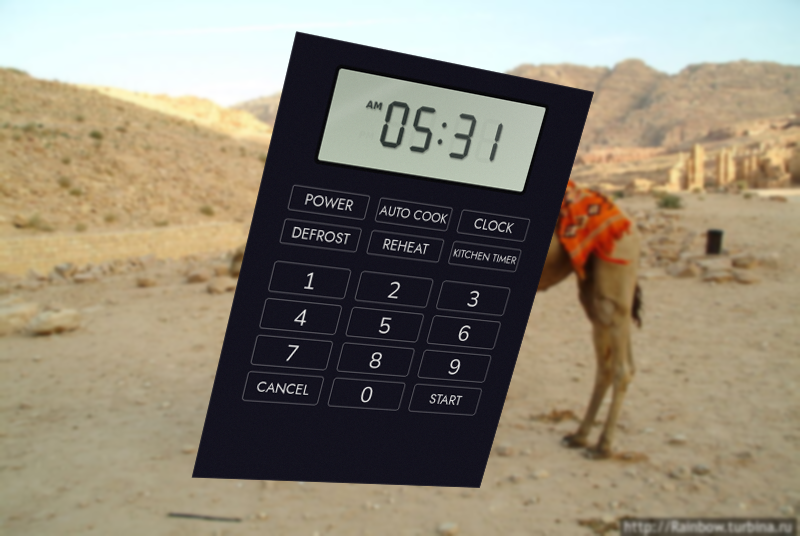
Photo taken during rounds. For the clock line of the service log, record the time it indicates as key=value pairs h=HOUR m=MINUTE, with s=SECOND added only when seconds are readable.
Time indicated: h=5 m=31
